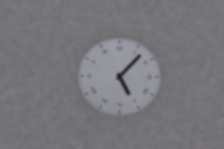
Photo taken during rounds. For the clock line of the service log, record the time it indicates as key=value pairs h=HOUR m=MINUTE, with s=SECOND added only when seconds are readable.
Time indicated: h=5 m=7
